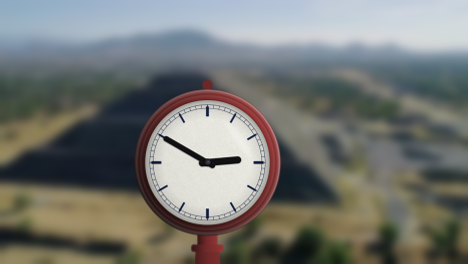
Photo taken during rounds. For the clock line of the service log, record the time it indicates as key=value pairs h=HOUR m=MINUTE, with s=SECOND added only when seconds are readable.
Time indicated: h=2 m=50
